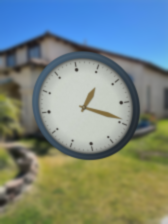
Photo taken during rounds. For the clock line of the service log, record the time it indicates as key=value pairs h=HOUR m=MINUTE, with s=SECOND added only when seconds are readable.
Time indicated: h=1 m=19
